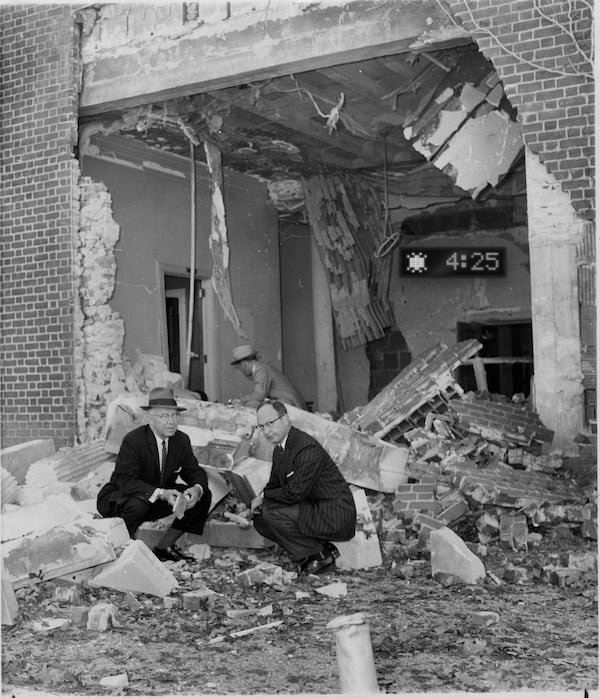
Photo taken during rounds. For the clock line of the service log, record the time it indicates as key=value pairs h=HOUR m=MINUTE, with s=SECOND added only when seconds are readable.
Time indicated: h=4 m=25
